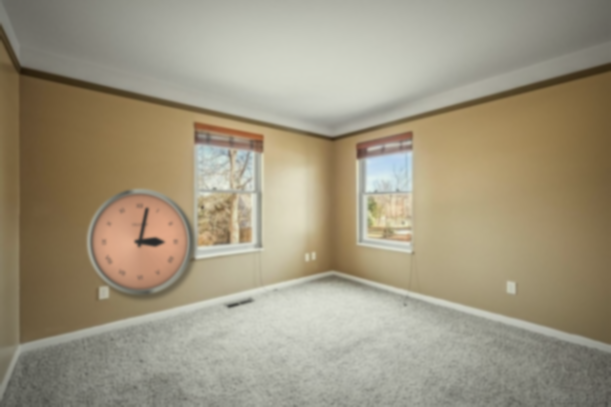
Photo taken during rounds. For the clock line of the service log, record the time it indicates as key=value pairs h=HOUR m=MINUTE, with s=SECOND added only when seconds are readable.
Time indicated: h=3 m=2
